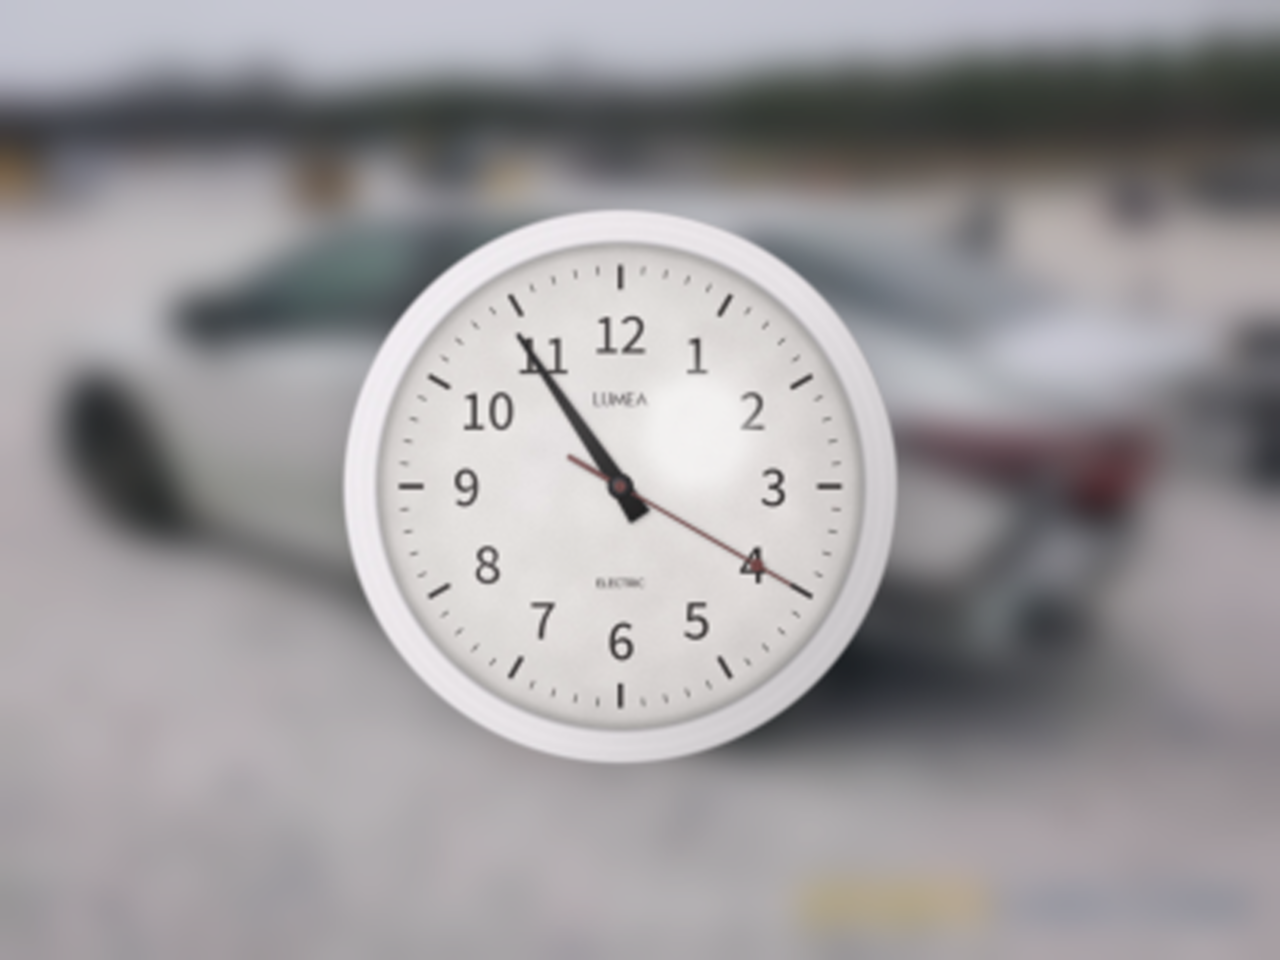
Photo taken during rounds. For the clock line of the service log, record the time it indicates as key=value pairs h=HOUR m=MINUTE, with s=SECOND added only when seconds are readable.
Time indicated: h=10 m=54 s=20
